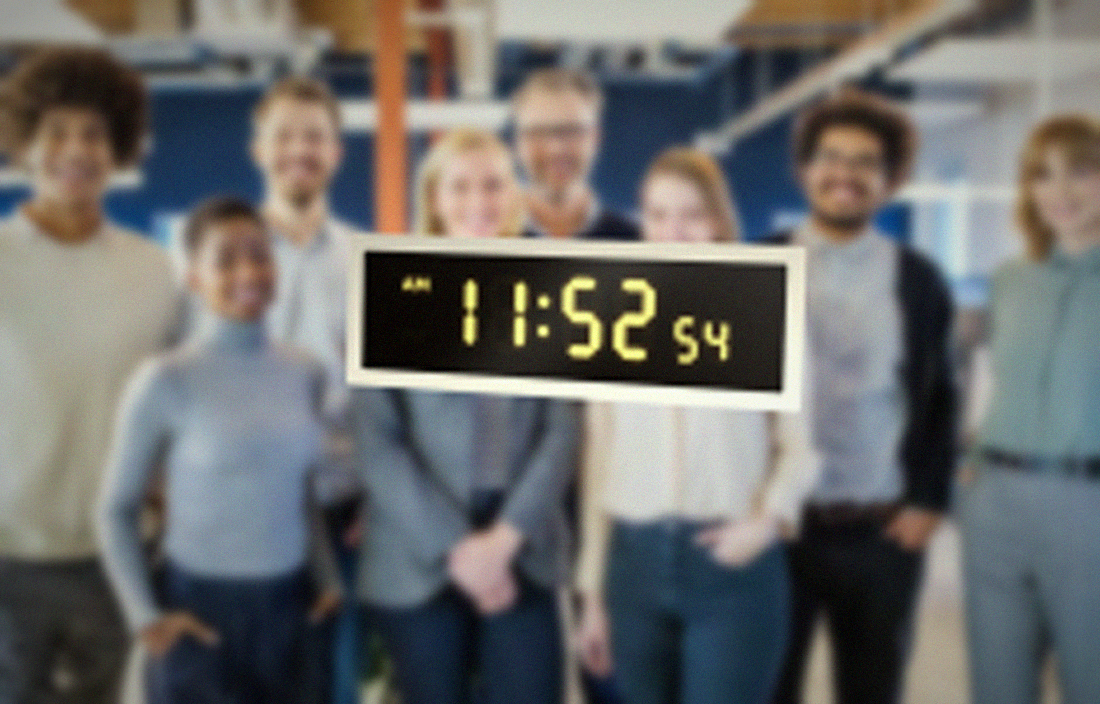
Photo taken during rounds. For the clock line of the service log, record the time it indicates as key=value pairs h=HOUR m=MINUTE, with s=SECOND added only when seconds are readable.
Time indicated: h=11 m=52 s=54
